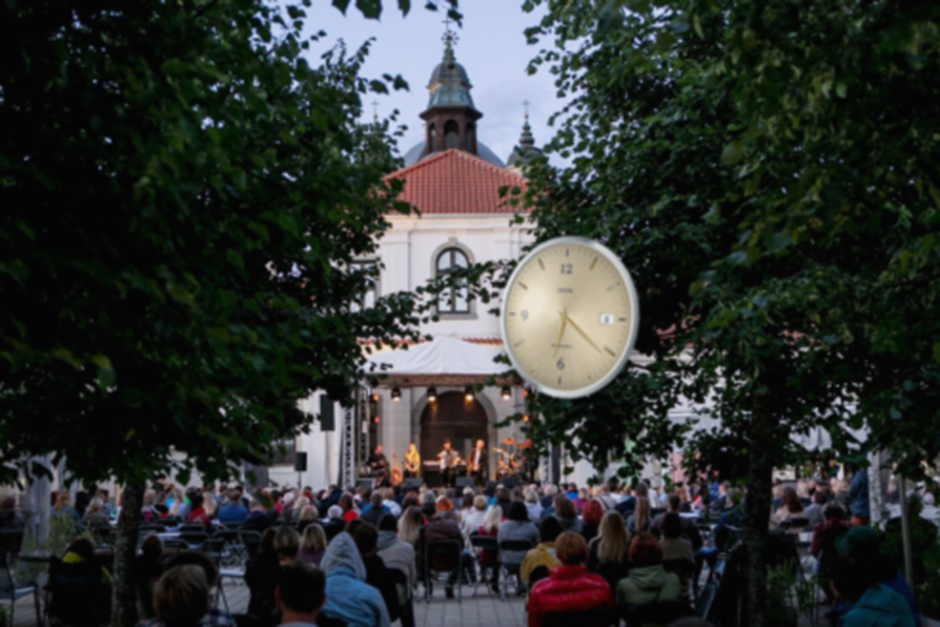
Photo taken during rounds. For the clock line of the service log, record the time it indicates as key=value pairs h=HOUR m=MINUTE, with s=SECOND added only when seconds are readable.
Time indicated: h=6 m=21
